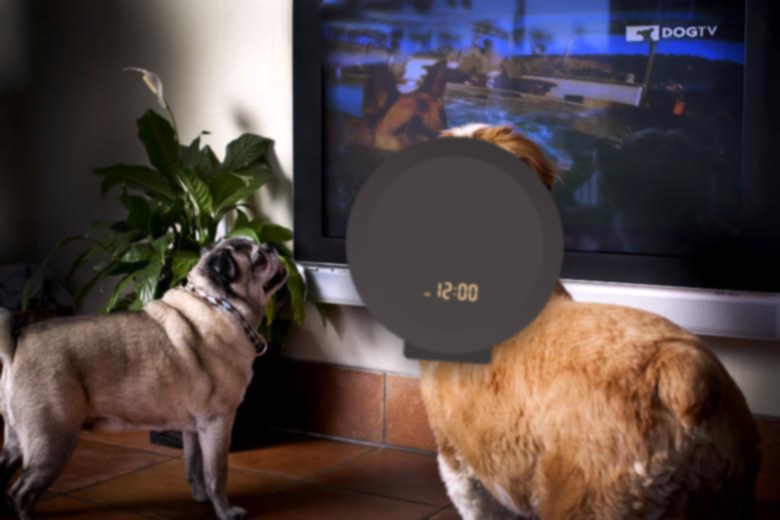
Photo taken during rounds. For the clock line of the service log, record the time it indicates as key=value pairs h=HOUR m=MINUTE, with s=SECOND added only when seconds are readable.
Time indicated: h=12 m=0
